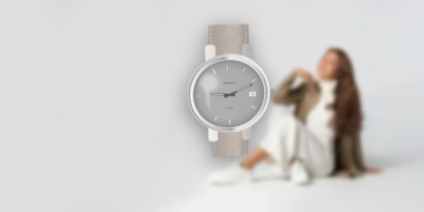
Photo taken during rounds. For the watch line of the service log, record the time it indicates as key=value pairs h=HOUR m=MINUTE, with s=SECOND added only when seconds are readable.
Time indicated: h=9 m=11
